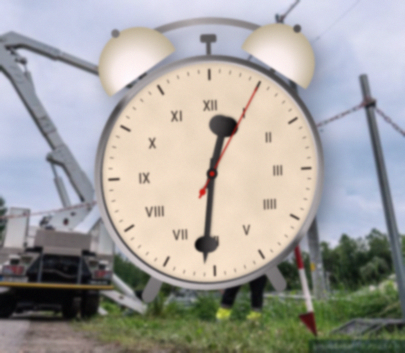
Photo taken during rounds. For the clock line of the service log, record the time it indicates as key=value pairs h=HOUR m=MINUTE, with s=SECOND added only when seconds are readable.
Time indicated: h=12 m=31 s=5
